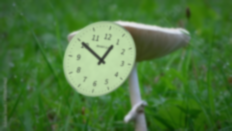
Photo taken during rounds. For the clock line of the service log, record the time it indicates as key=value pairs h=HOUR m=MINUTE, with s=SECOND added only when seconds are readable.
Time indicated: h=12 m=50
